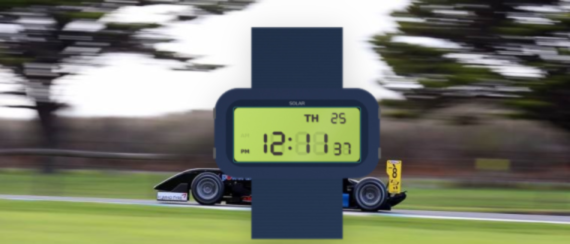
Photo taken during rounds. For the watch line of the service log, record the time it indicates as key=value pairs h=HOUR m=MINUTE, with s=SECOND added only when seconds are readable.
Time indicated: h=12 m=11 s=37
